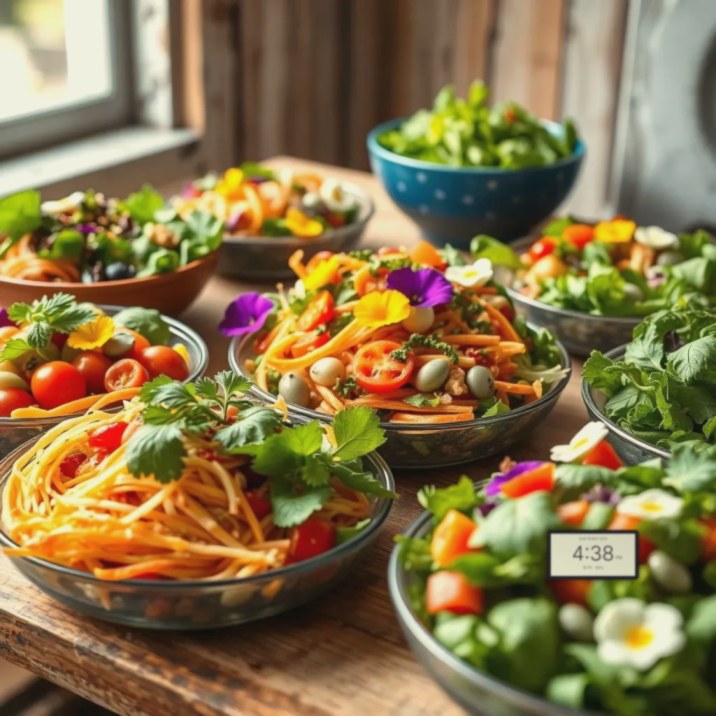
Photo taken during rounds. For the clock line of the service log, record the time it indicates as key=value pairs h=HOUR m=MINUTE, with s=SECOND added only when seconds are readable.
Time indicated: h=4 m=38
